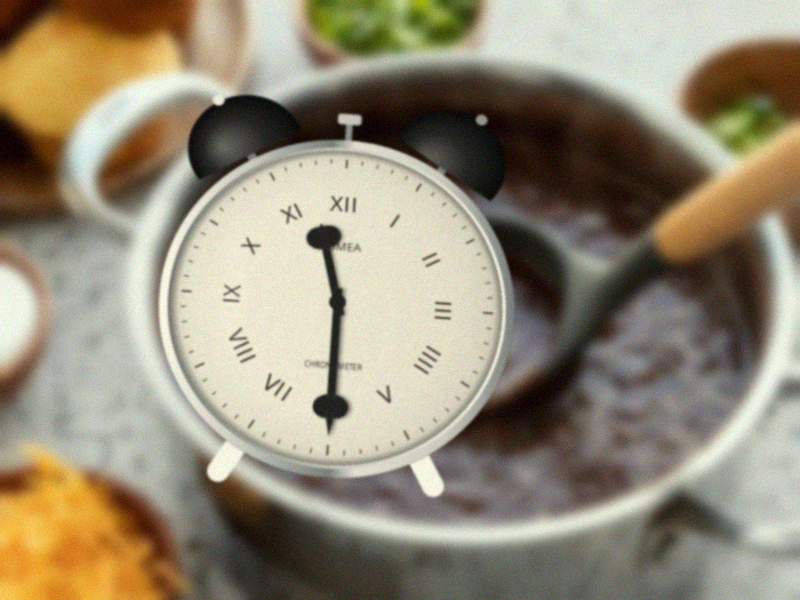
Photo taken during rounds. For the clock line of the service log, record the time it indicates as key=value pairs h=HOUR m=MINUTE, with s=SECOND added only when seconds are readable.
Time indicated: h=11 m=30
